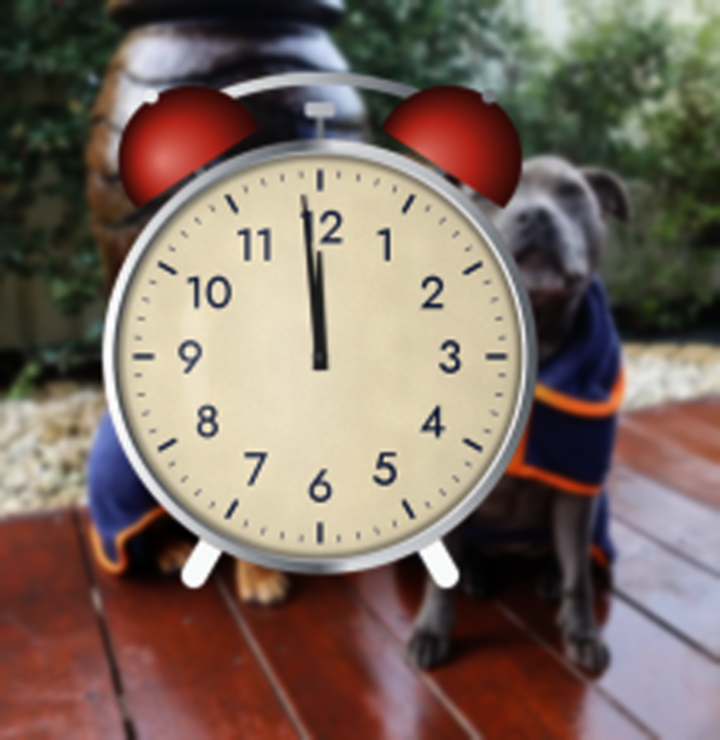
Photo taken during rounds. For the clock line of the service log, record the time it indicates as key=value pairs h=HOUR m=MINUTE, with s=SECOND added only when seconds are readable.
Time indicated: h=11 m=59
